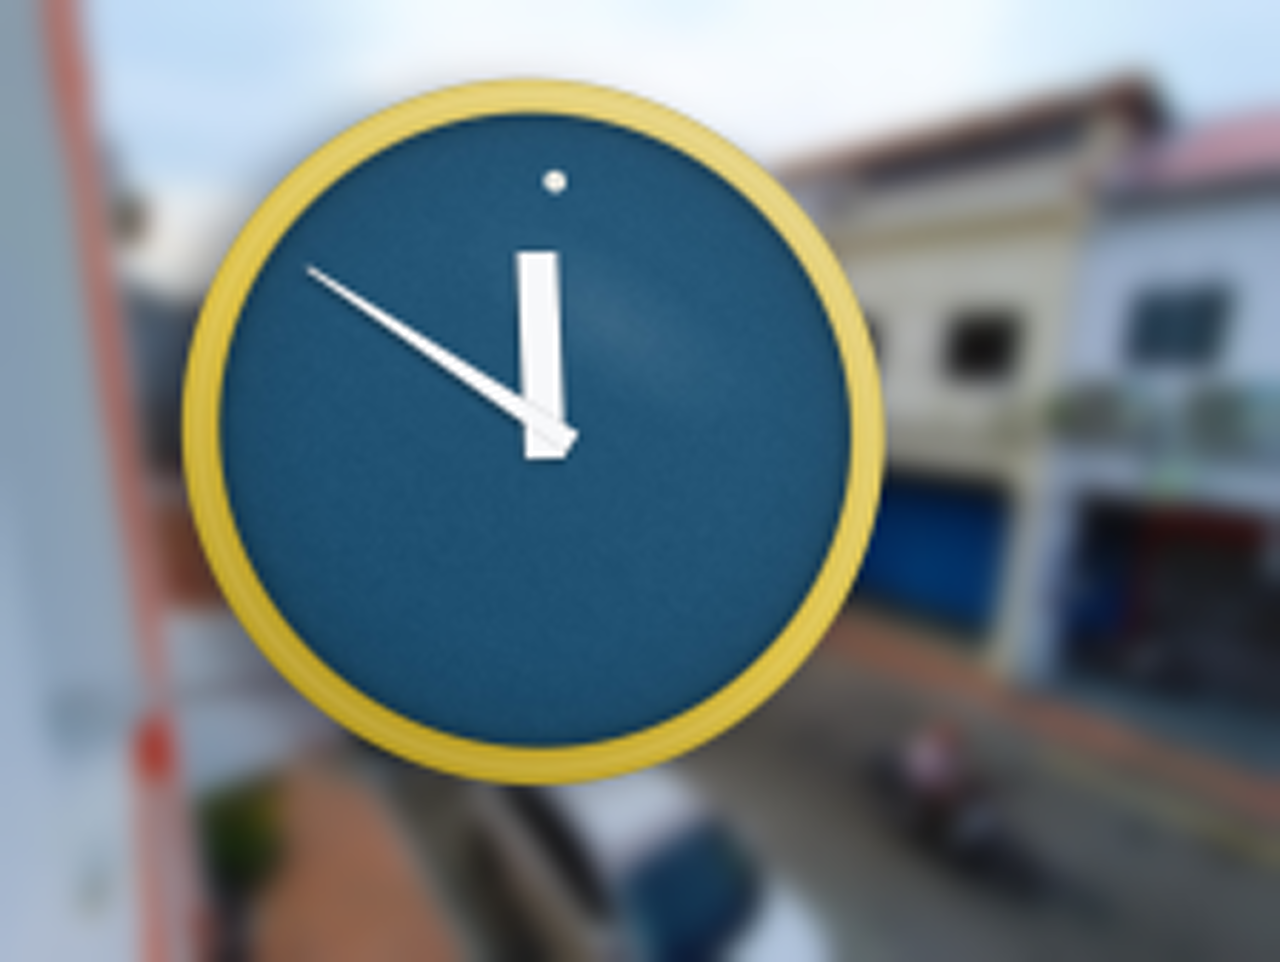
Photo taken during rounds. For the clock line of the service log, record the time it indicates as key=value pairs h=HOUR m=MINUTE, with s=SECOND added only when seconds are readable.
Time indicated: h=11 m=50
